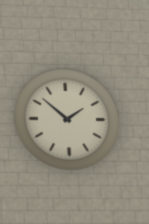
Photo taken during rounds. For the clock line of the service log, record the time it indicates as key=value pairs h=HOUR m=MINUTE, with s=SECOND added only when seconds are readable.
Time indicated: h=1 m=52
